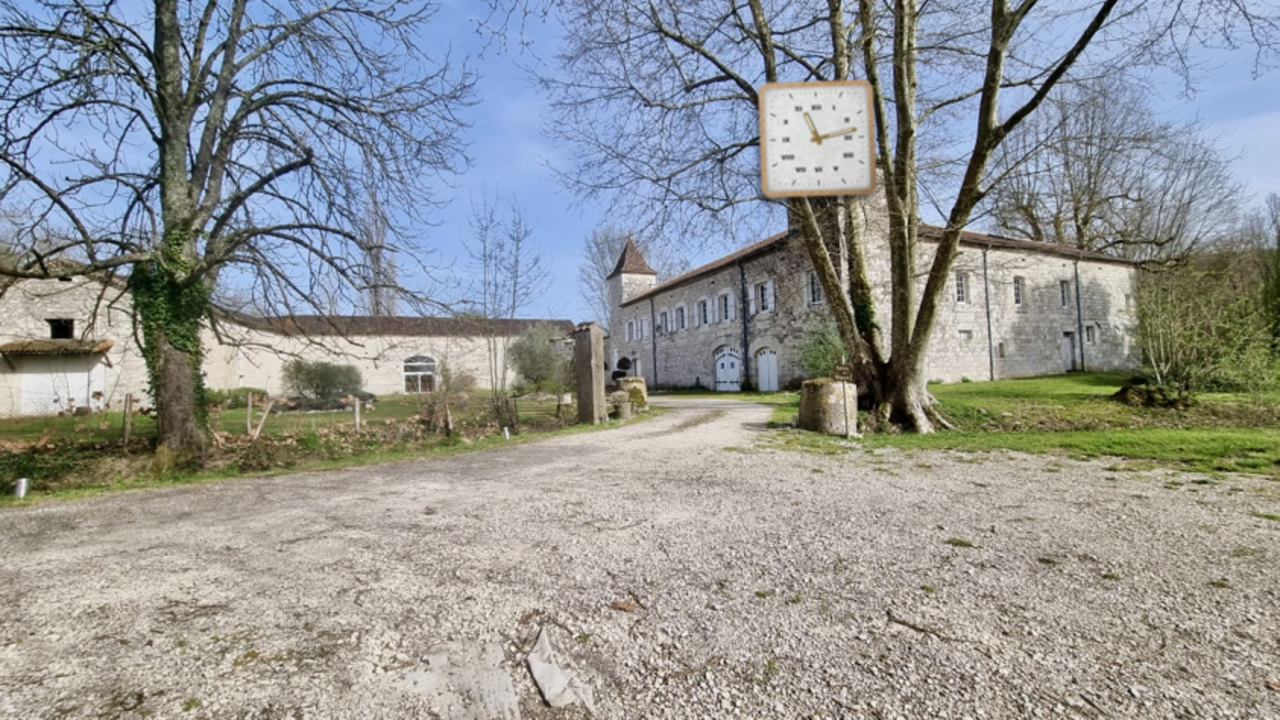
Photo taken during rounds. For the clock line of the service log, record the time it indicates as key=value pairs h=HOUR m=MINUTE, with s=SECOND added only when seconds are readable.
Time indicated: h=11 m=13
